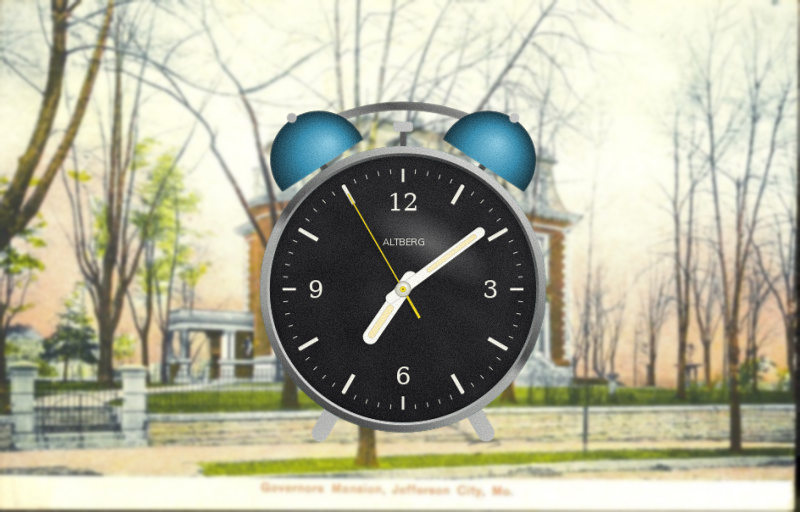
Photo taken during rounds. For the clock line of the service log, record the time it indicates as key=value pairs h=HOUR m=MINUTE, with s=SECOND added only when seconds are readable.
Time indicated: h=7 m=8 s=55
